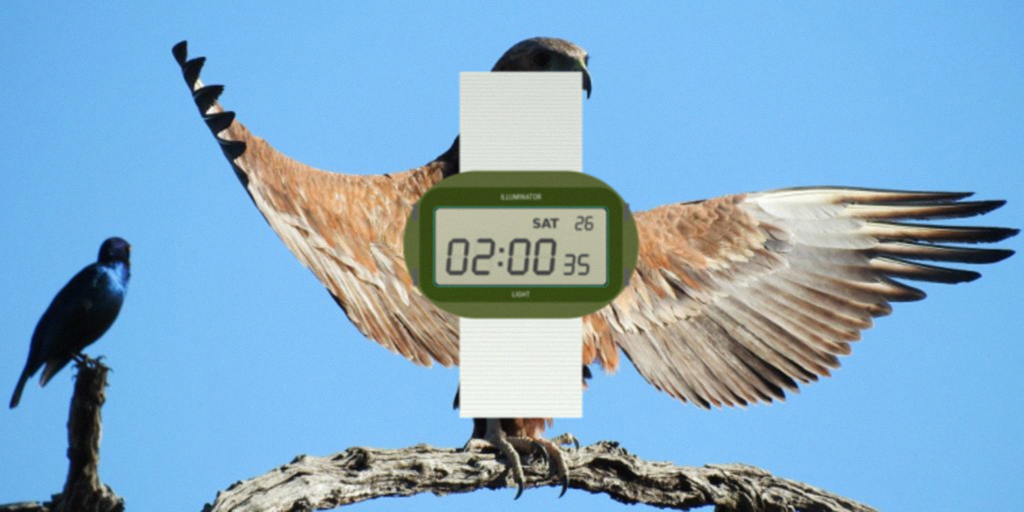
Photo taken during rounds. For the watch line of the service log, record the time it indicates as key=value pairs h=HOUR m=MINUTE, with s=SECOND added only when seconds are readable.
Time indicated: h=2 m=0 s=35
